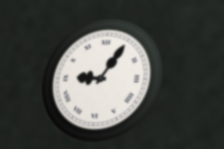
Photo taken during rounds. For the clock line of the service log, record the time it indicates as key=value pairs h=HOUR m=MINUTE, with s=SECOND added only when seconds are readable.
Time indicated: h=9 m=5
